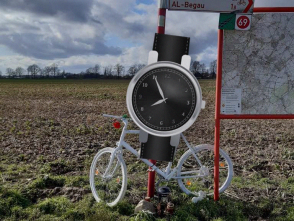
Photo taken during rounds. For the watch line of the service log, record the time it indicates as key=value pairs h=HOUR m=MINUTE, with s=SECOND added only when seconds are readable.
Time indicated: h=7 m=55
